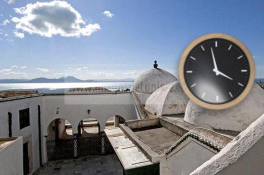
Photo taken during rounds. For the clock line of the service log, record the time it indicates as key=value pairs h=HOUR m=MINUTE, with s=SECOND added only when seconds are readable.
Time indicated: h=3 m=58
